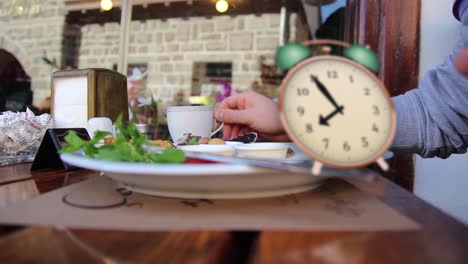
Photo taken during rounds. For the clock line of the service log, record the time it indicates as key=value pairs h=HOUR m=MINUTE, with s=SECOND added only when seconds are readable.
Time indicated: h=7 m=55
